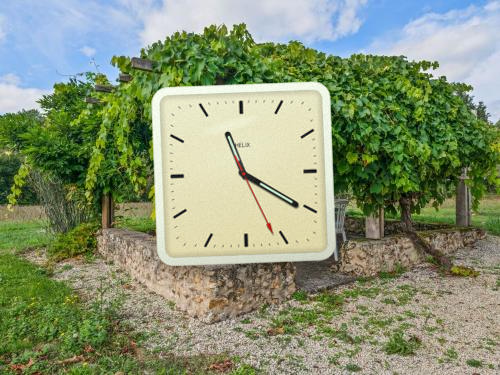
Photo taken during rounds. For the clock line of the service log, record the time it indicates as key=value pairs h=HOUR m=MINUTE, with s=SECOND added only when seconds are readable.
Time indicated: h=11 m=20 s=26
